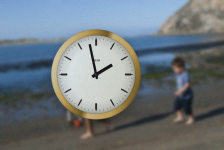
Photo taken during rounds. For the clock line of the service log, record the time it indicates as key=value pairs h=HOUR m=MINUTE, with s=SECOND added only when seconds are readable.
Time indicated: h=1 m=58
